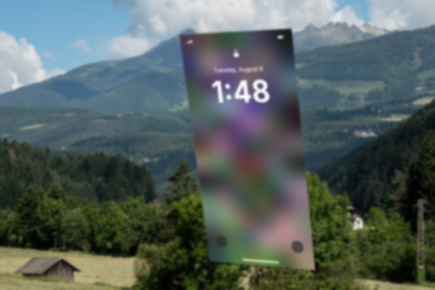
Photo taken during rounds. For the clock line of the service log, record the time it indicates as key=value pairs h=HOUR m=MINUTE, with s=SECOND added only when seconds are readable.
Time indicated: h=1 m=48
